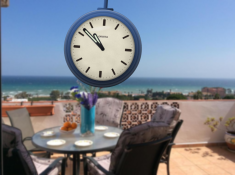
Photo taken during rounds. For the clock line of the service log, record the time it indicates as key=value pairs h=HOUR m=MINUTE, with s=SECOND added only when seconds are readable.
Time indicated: h=10 m=52
